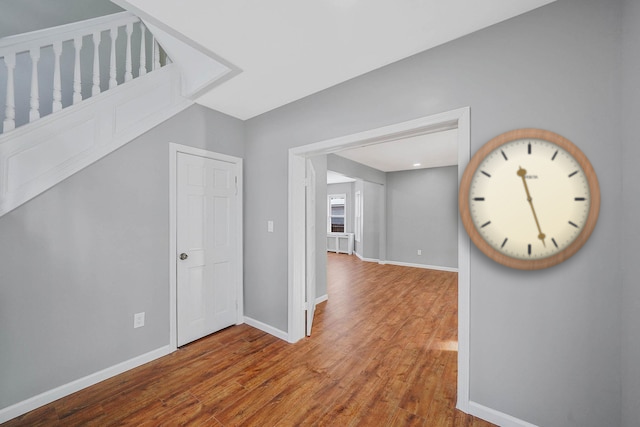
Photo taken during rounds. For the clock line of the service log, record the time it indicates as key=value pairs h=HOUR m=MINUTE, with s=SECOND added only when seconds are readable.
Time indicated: h=11 m=27
